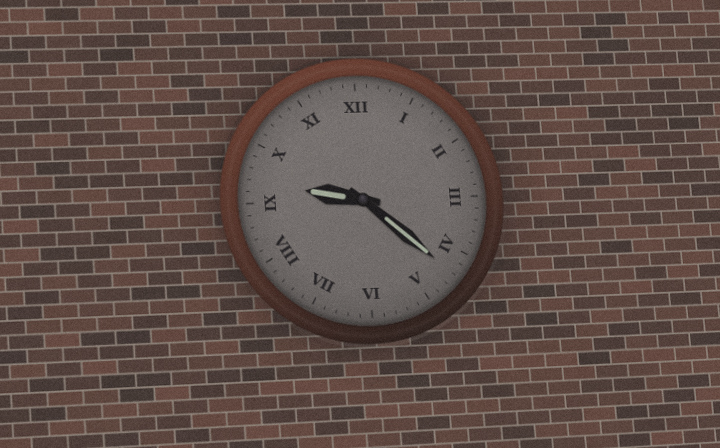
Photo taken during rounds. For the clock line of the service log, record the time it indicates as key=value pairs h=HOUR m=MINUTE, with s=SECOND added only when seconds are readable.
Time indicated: h=9 m=22
